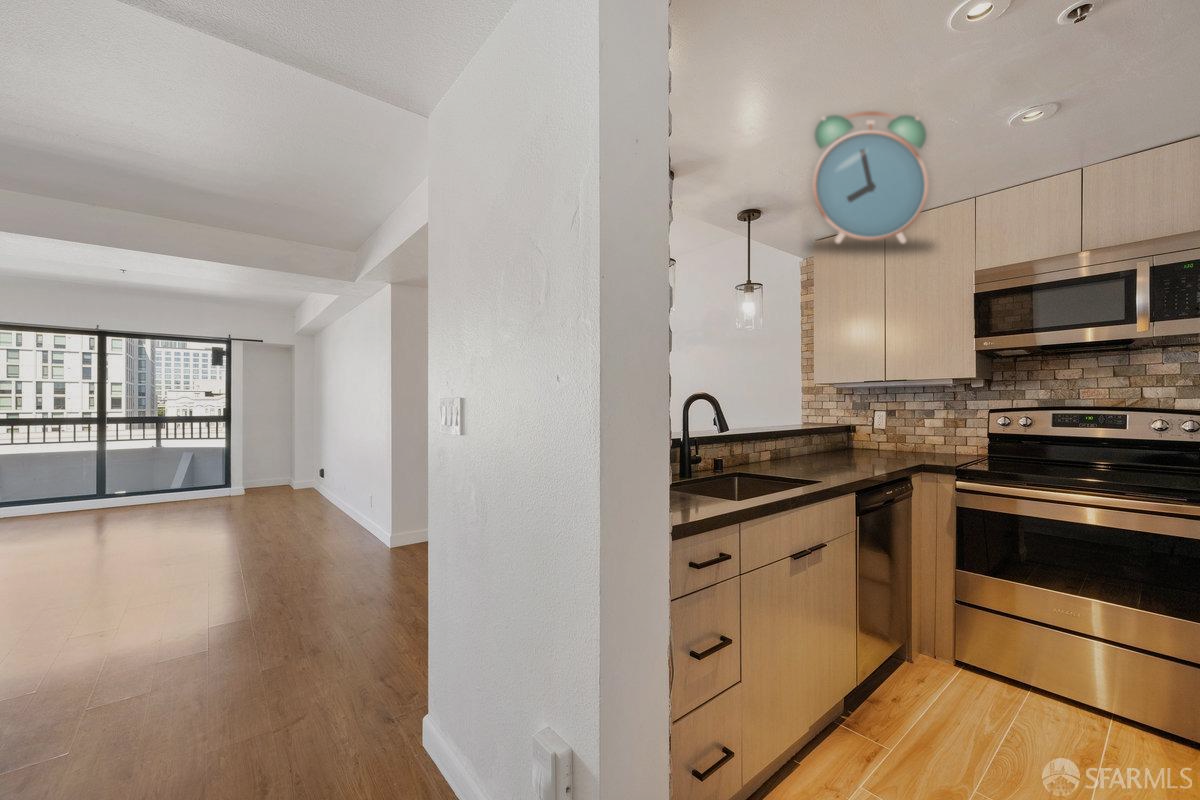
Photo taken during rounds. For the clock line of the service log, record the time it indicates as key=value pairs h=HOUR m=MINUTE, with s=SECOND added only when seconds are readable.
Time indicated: h=7 m=58
